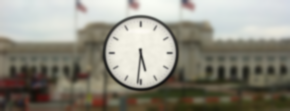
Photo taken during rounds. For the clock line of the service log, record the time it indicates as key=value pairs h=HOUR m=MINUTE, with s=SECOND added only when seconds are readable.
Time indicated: h=5 m=31
